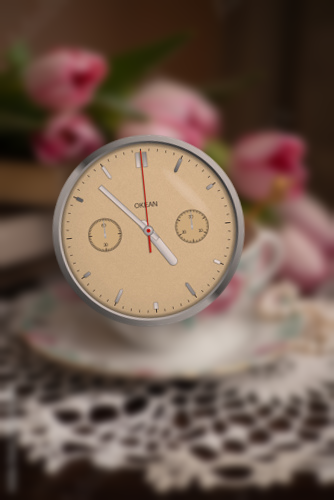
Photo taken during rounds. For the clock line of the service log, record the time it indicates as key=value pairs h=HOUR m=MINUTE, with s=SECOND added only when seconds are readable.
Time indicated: h=4 m=53
